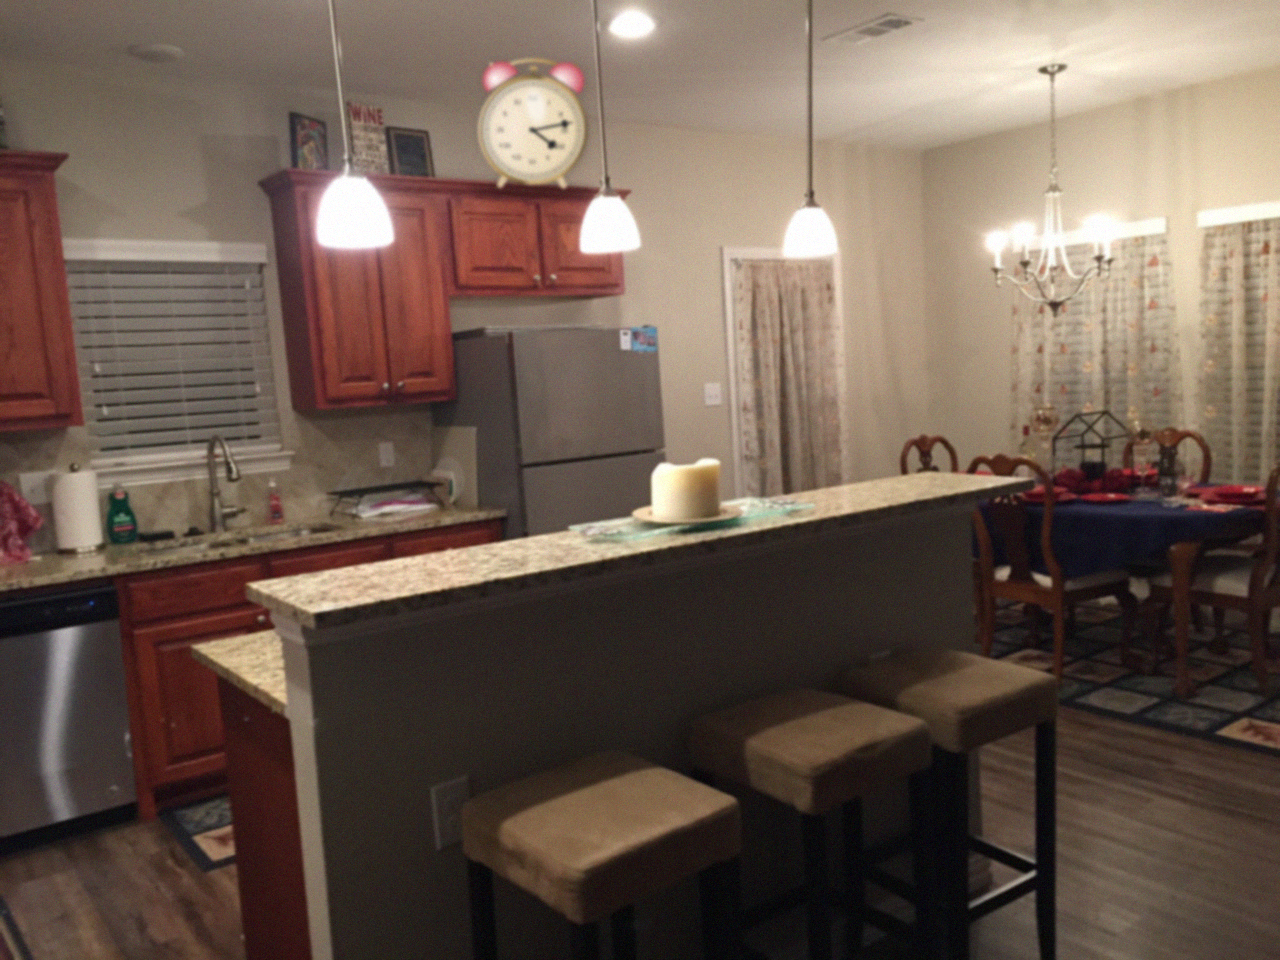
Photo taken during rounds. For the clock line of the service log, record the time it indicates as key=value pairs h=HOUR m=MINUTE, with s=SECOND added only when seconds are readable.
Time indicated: h=4 m=13
